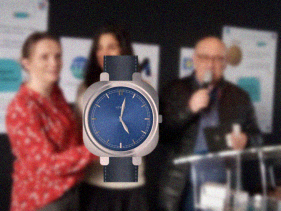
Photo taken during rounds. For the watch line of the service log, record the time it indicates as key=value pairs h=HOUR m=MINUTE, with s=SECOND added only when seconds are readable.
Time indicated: h=5 m=2
